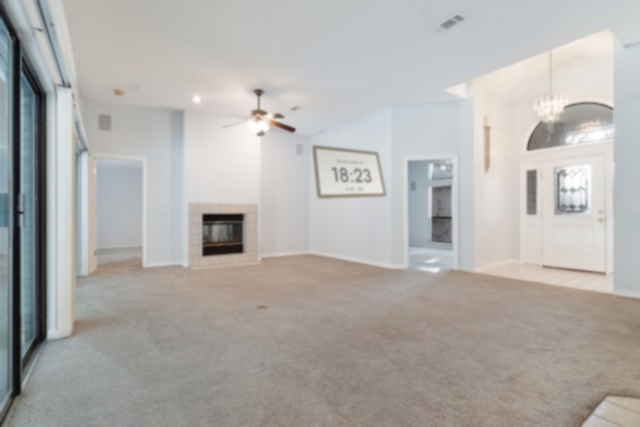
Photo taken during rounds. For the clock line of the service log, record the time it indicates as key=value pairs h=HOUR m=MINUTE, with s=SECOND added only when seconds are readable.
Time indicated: h=18 m=23
